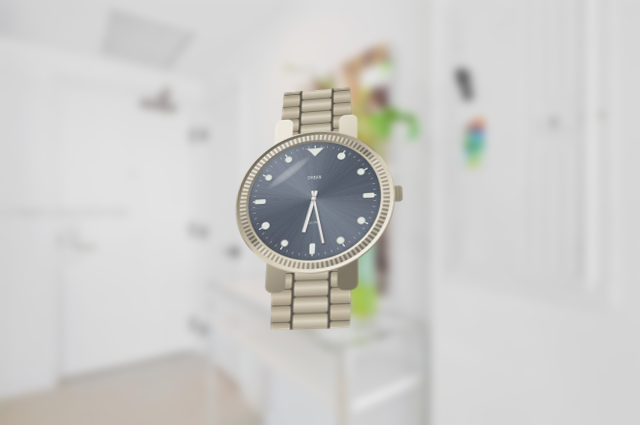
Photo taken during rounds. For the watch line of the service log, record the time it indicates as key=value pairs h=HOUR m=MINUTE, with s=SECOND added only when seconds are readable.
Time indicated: h=6 m=28
